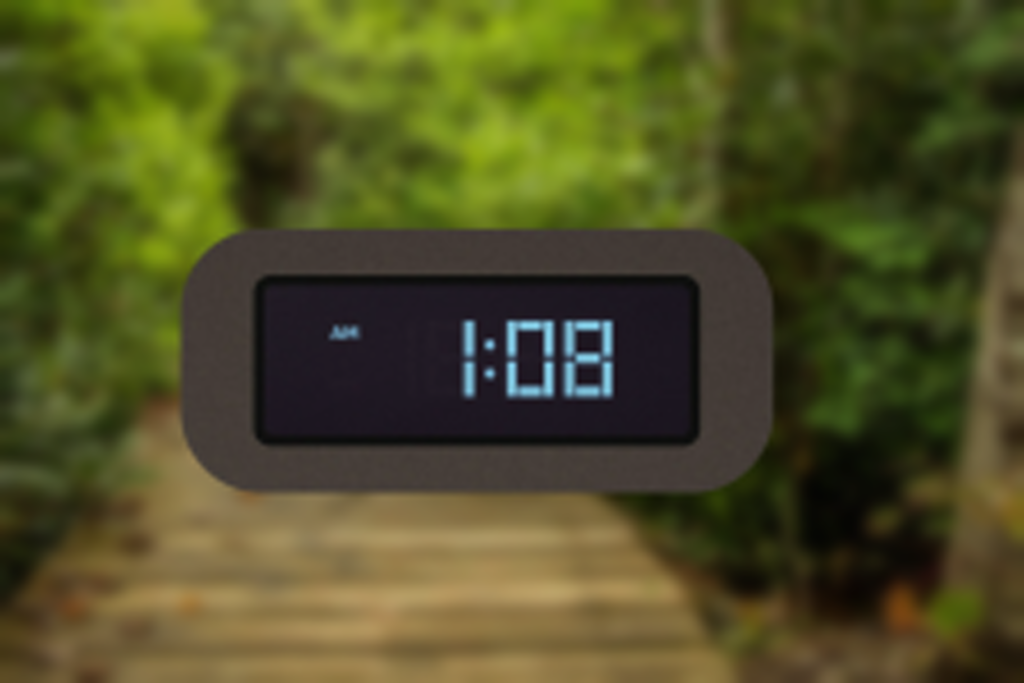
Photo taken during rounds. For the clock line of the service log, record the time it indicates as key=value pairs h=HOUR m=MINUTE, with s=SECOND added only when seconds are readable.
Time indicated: h=1 m=8
